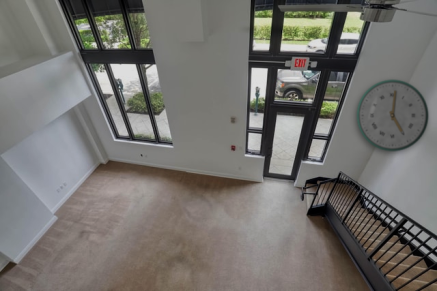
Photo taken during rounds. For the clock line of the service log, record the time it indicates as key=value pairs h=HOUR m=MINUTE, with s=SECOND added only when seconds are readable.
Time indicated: h=5 m=1
